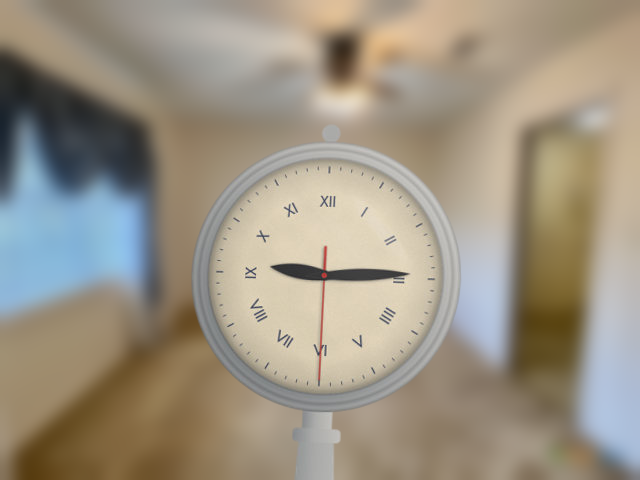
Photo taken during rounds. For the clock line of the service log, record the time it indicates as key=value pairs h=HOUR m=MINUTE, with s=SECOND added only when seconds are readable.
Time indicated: h=9 m=14 s=30
